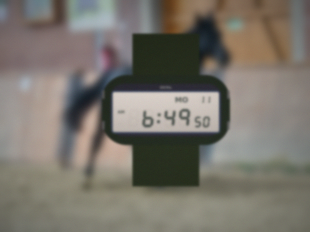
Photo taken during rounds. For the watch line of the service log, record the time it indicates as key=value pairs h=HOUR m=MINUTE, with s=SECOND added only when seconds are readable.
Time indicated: h=6 m=49
